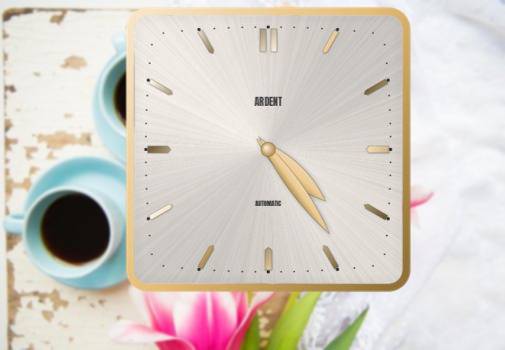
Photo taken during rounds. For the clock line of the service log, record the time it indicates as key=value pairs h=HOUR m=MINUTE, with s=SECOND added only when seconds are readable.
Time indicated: h=4 m=24
